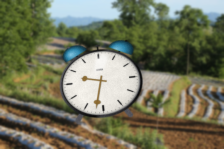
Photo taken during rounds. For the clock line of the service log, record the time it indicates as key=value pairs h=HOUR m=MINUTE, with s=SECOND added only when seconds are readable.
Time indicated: h=9 m=32
